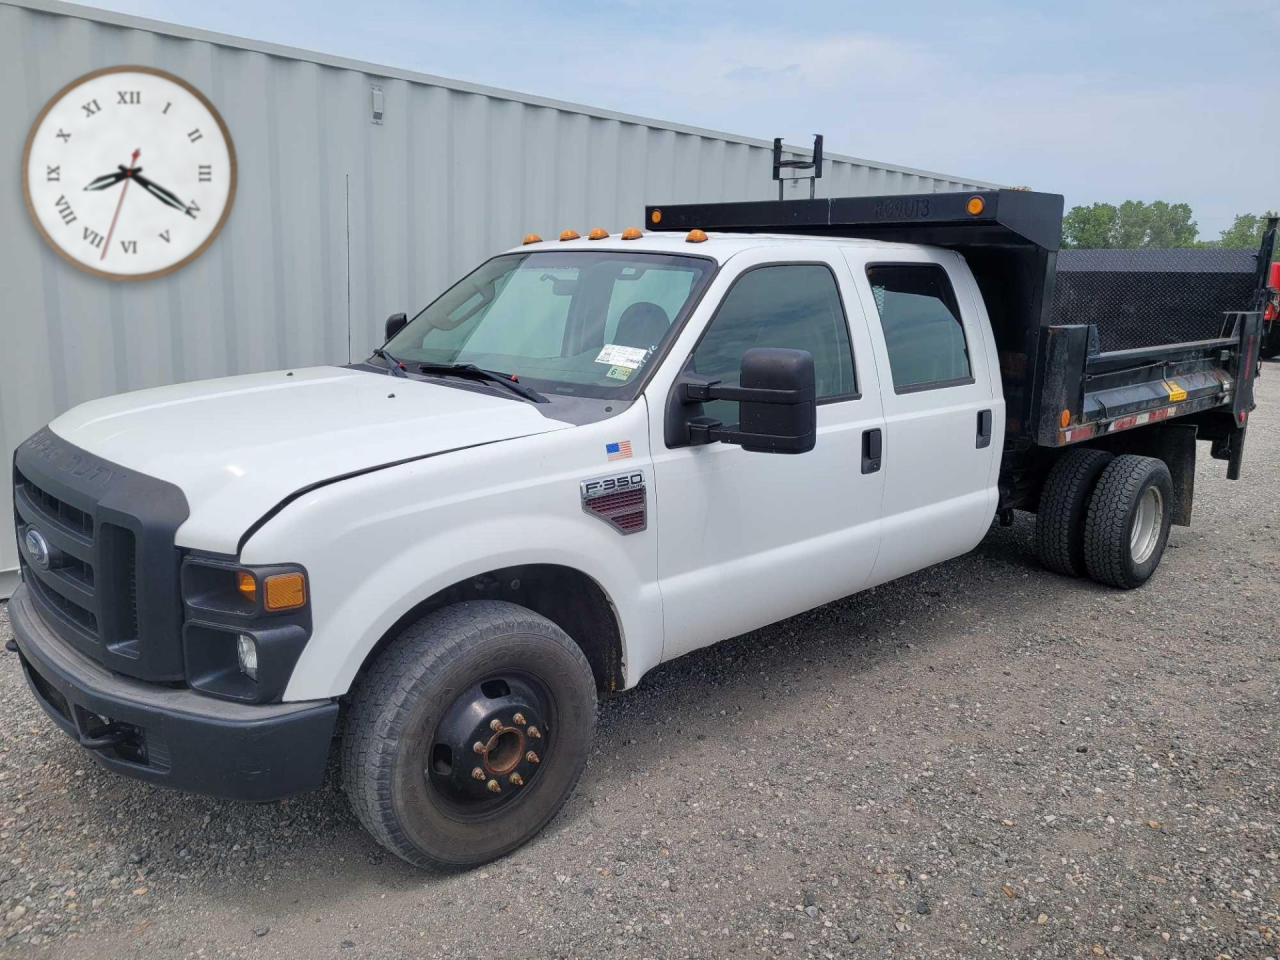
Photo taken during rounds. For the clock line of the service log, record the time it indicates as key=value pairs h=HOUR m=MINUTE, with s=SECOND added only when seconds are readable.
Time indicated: h=8 m=20 s=33
